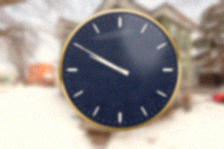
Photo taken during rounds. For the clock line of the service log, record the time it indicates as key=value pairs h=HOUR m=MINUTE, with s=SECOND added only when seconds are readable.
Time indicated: h=9 m=50
